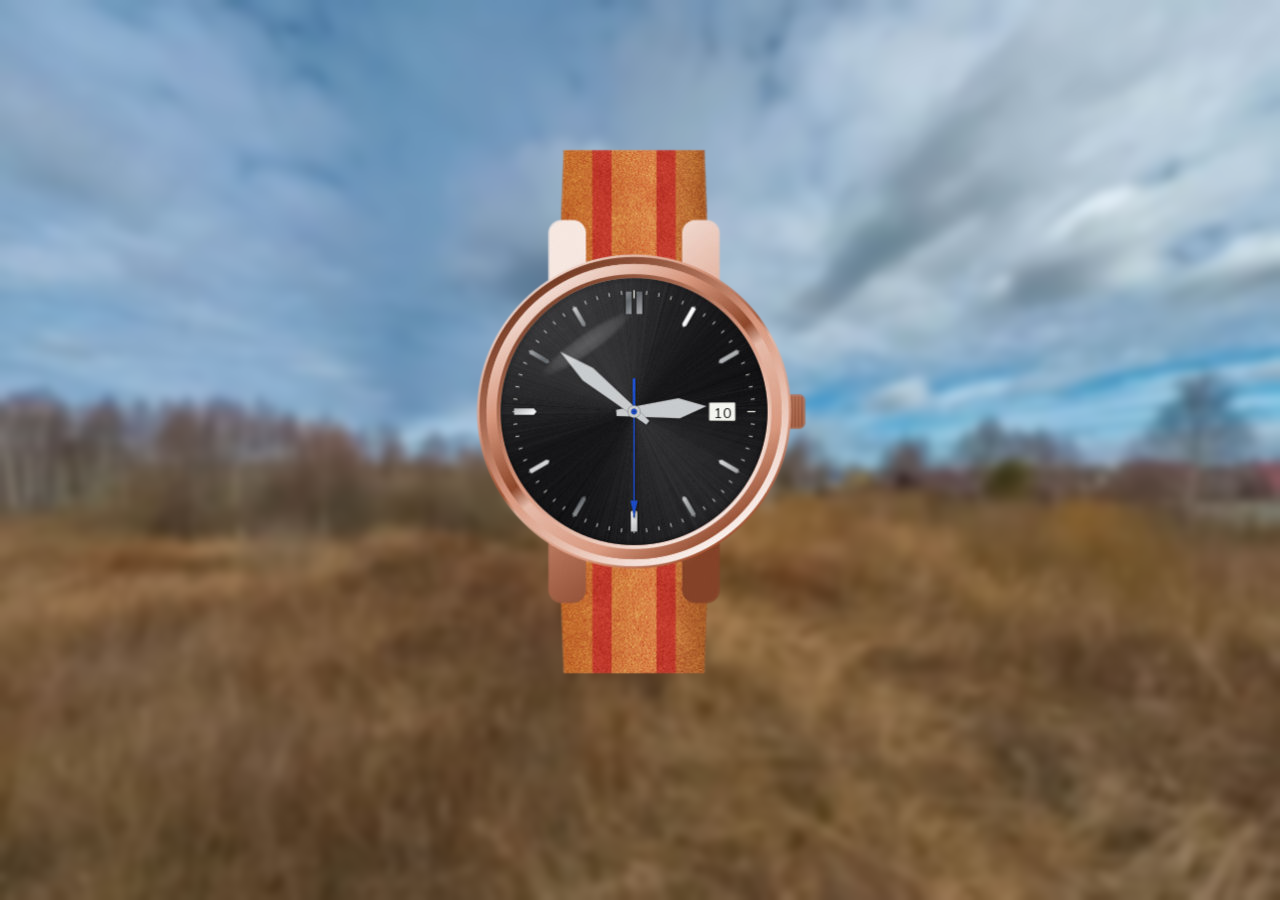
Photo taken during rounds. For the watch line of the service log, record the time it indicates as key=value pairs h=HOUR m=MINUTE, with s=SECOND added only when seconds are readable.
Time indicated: h=2 m=51 s=30
